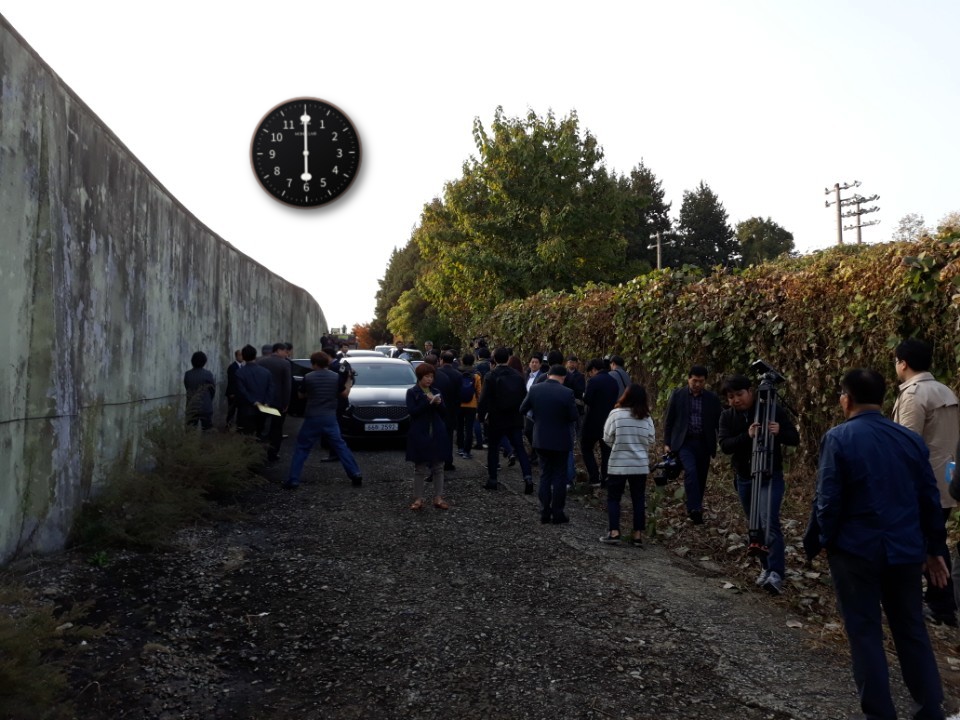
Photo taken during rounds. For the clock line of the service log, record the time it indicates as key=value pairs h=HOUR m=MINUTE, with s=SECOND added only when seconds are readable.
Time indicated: h=6 m=0
